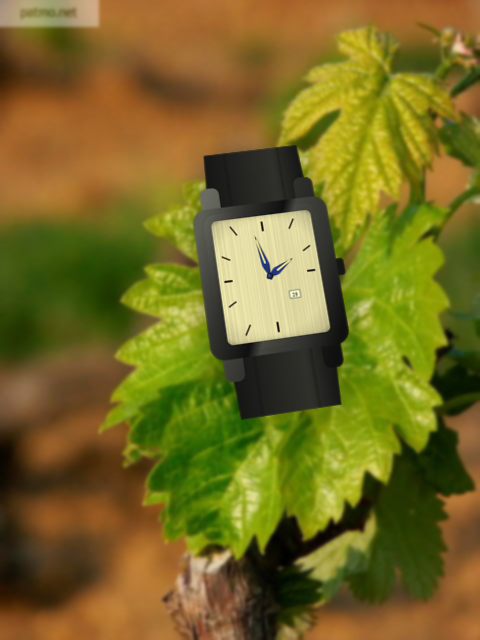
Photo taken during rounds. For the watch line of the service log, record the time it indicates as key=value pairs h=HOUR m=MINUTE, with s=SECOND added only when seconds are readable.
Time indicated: h=1 m=58
